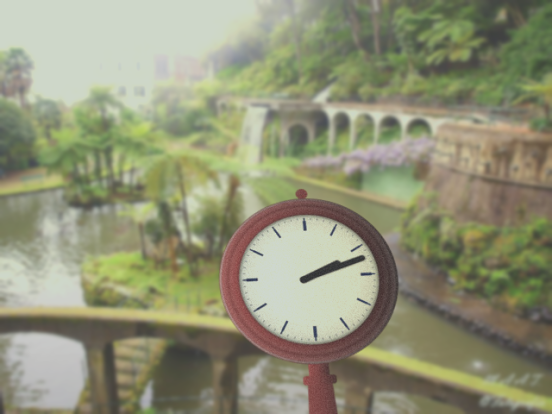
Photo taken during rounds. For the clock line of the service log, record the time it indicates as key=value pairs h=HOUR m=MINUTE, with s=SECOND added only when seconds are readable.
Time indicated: h=2 m=12
